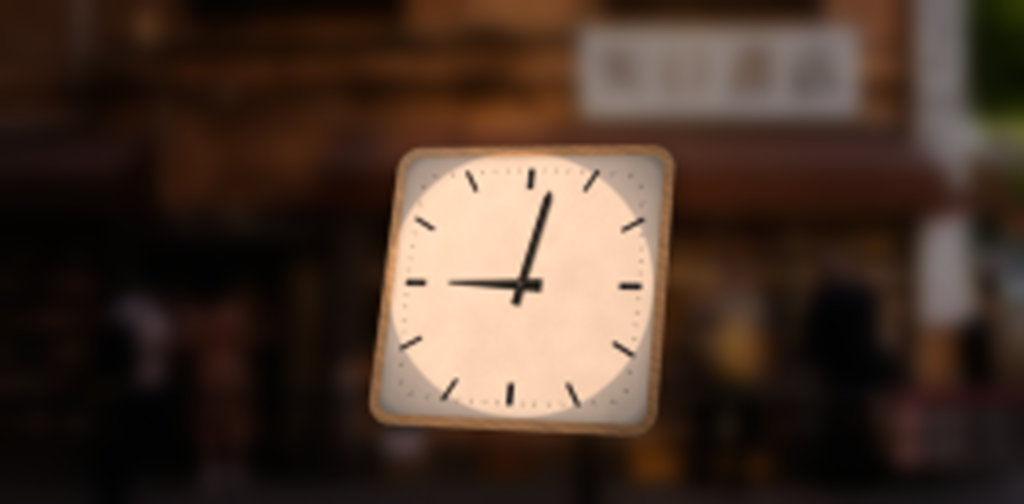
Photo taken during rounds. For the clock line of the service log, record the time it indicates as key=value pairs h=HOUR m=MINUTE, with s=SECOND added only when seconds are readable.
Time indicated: h=9 m=2
